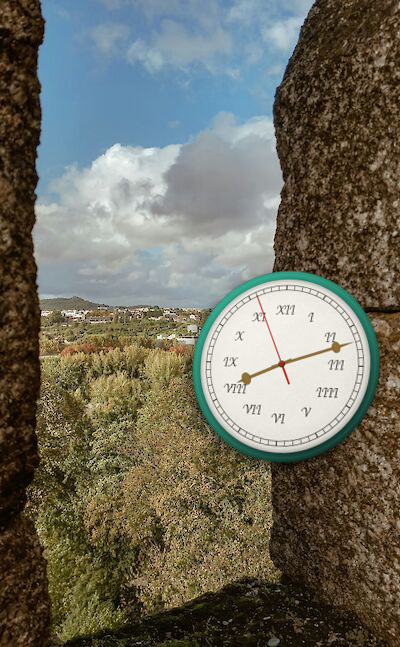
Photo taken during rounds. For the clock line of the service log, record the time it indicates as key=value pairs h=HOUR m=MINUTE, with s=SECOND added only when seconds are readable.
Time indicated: h=8 m=11 s=56
